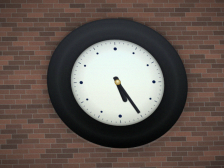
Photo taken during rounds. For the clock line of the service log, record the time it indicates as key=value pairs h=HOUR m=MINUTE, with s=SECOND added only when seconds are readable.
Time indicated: h=5 m=25
